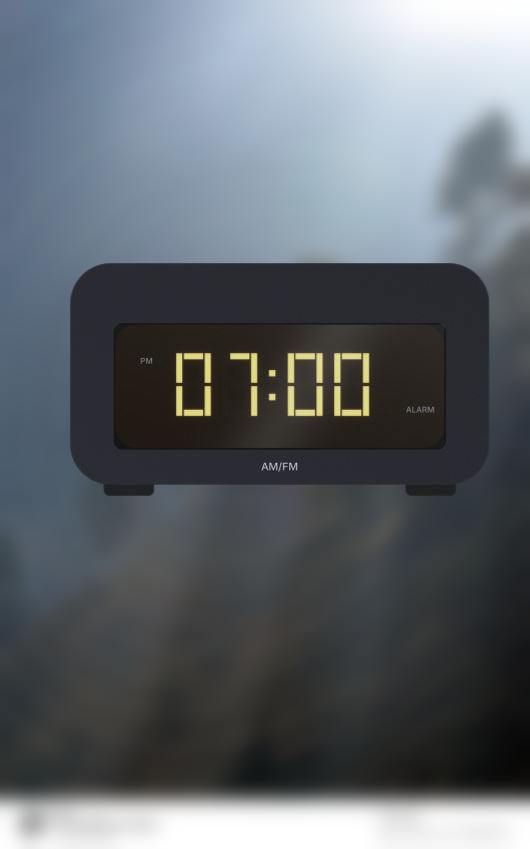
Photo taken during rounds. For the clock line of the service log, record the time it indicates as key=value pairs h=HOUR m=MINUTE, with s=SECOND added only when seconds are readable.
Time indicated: h=7 m=0
